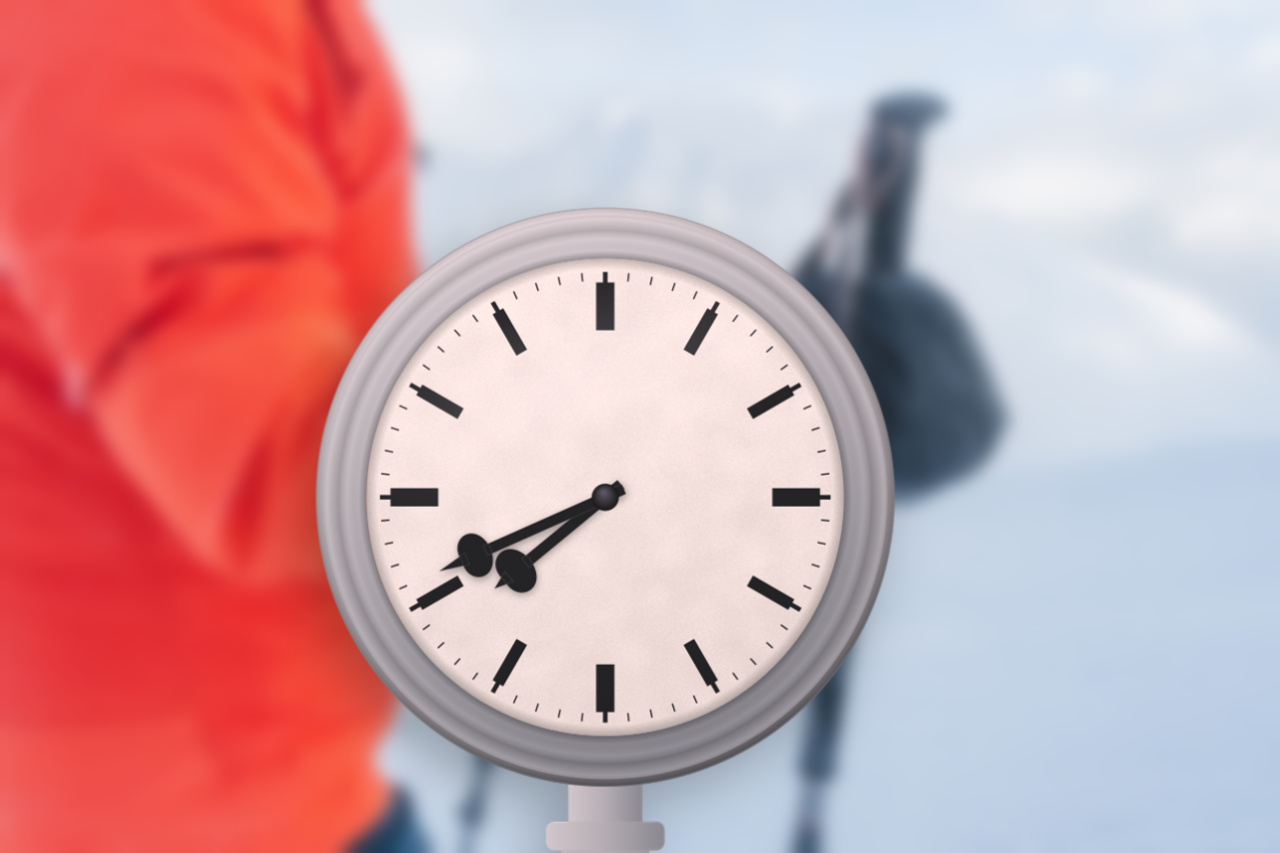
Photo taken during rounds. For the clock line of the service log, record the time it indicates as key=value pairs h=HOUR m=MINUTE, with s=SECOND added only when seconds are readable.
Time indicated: h=7 m=41
